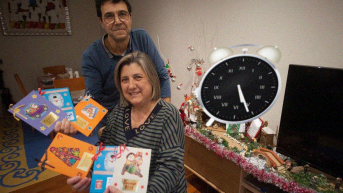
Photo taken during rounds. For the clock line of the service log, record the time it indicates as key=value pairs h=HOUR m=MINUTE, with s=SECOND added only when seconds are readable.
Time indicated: h=5 m=26
